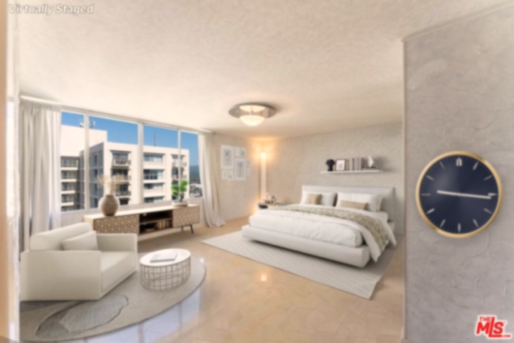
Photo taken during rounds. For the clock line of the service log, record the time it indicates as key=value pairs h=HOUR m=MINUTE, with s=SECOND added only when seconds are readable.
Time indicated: h=9 m=16
